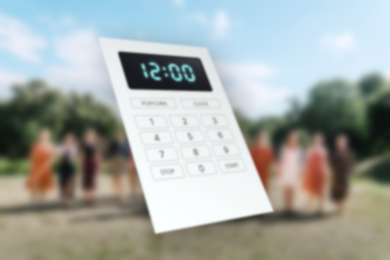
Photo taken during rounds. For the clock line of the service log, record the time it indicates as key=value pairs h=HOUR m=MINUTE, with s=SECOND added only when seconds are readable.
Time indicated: h=12 m=0
